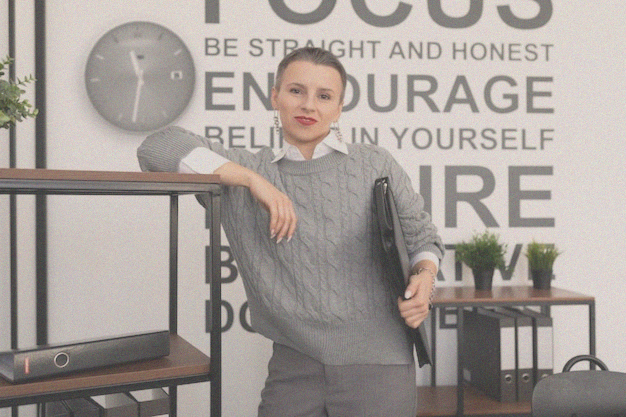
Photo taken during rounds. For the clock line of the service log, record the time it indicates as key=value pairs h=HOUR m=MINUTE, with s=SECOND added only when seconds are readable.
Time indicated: h=11 m=32
